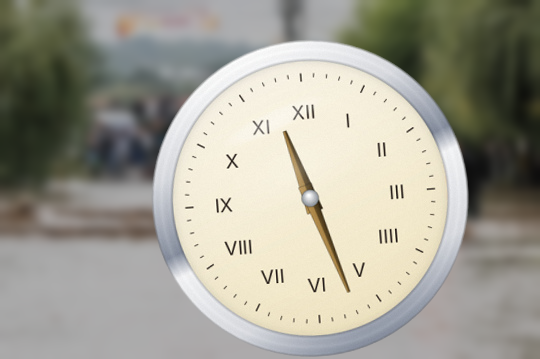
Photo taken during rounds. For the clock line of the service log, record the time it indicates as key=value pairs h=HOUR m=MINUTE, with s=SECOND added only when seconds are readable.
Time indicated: h=11 m=27
